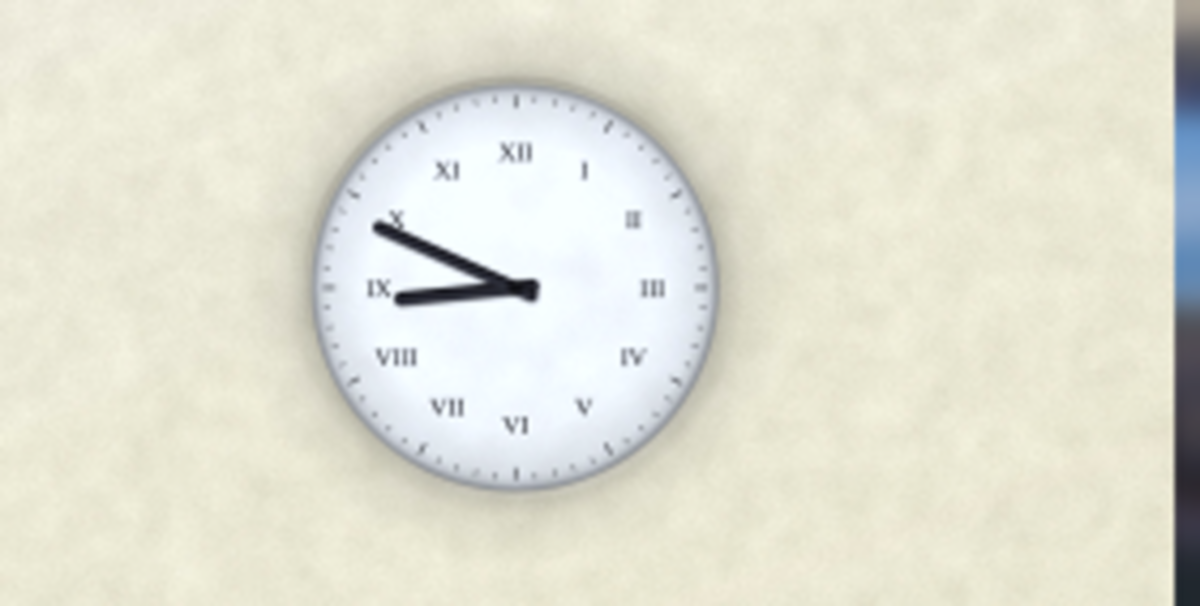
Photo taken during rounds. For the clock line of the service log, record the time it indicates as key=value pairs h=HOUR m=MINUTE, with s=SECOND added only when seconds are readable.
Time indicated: h=8 m=49
